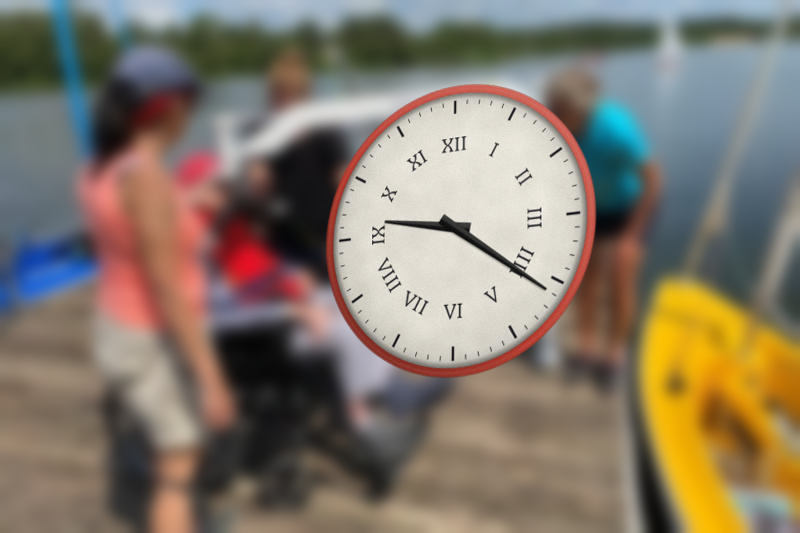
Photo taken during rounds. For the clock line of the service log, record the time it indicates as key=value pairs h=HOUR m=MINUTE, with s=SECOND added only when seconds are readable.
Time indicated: h=9 m=21
